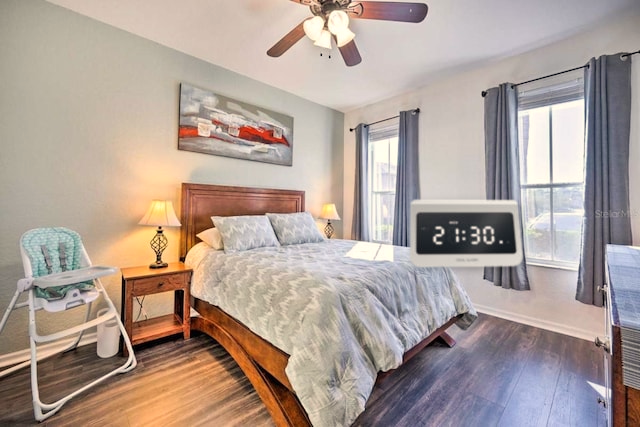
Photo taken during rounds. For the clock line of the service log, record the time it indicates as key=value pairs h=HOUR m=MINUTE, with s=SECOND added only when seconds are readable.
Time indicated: h=21 m=30
